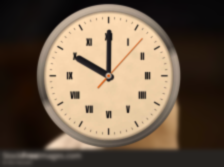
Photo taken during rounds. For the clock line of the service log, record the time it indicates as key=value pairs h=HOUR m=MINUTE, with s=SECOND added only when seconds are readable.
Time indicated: h=10 m=0 s=7
